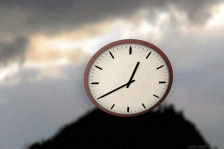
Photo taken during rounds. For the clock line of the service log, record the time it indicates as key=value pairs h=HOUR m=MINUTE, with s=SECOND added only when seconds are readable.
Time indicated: h=12 m=40
